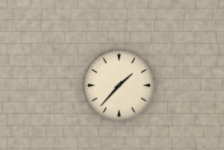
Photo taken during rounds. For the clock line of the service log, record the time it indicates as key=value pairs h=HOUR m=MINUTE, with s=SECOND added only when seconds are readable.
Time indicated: h=1 m=37
